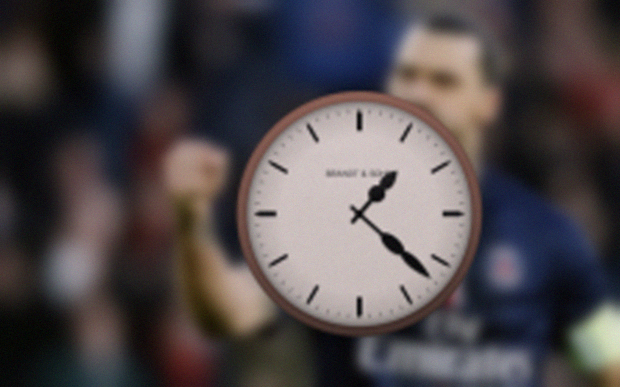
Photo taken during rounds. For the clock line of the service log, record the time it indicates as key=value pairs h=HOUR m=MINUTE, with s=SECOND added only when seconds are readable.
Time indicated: h=1 m=22
